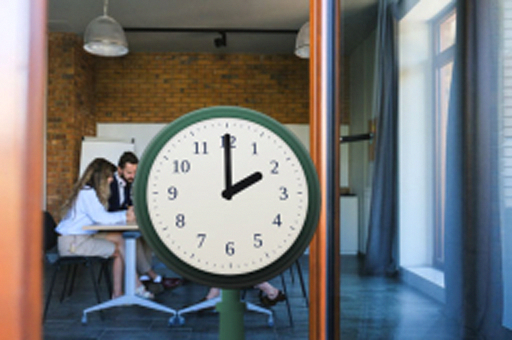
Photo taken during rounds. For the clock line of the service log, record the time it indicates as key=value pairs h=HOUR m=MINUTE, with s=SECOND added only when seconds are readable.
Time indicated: h=2 m=0
